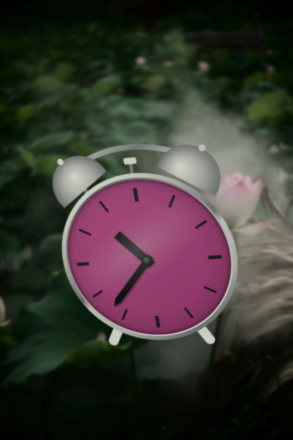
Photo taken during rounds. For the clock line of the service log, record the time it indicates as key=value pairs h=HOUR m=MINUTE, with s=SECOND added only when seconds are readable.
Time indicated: h=10 m=37
